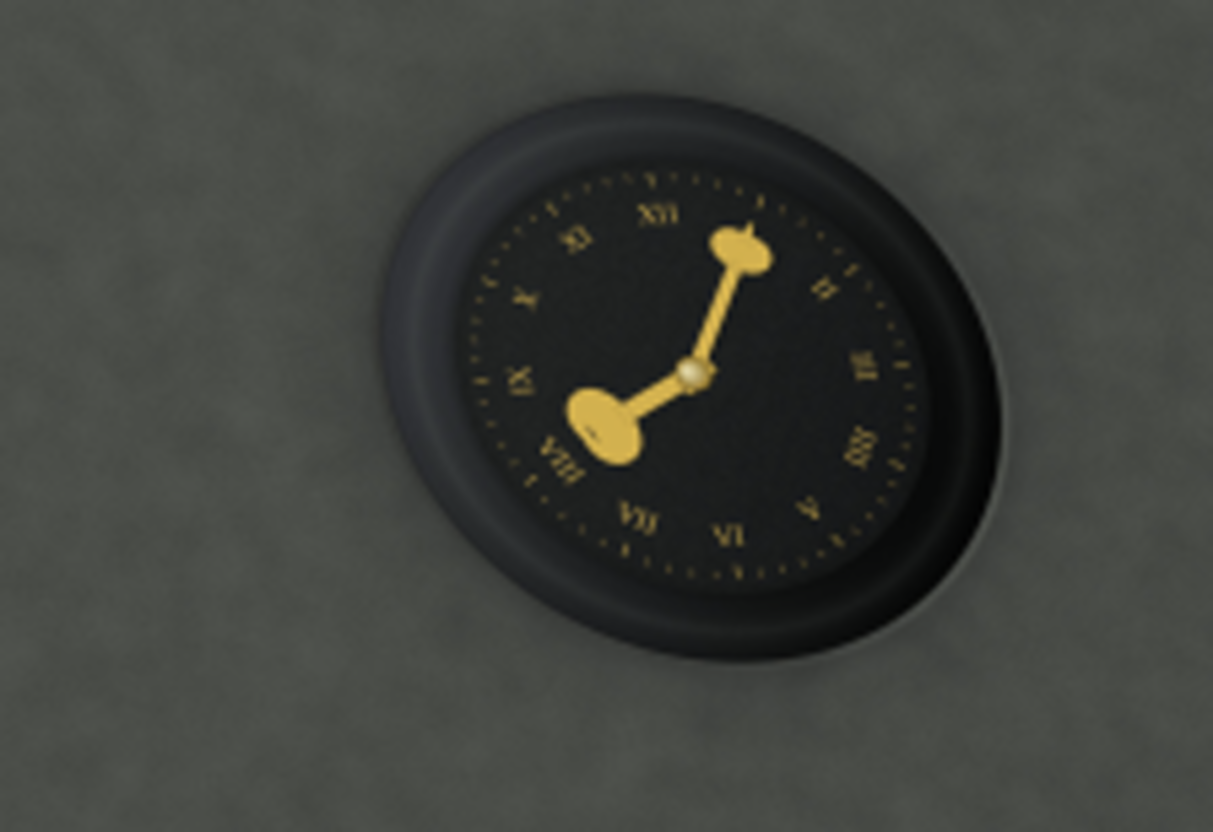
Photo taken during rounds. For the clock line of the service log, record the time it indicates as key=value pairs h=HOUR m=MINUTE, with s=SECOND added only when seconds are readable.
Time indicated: h=8 m=5
